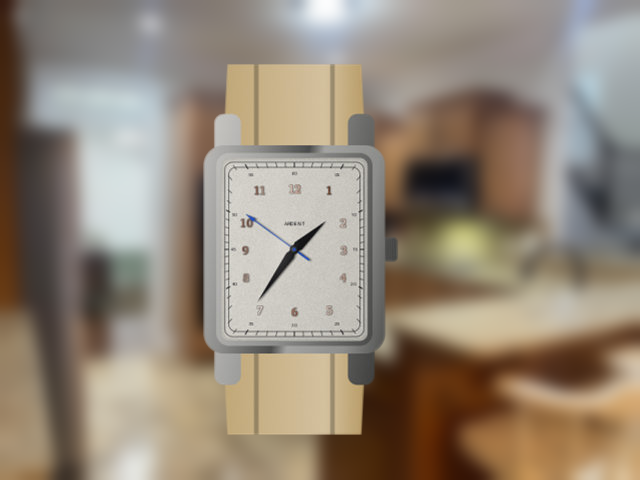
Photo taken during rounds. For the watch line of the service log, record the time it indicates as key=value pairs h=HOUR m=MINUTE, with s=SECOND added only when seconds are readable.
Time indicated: h=1 m=35 s=51
